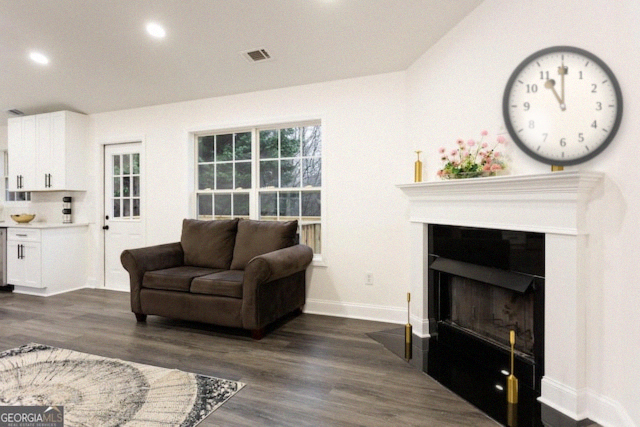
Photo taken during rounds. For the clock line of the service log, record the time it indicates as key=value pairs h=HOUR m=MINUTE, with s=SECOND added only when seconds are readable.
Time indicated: h=11 m=0
